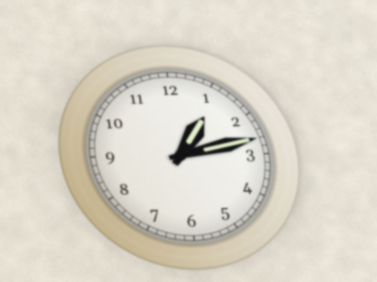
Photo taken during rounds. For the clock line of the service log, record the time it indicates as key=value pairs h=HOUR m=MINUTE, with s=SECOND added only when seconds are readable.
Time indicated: h=1 m=13
